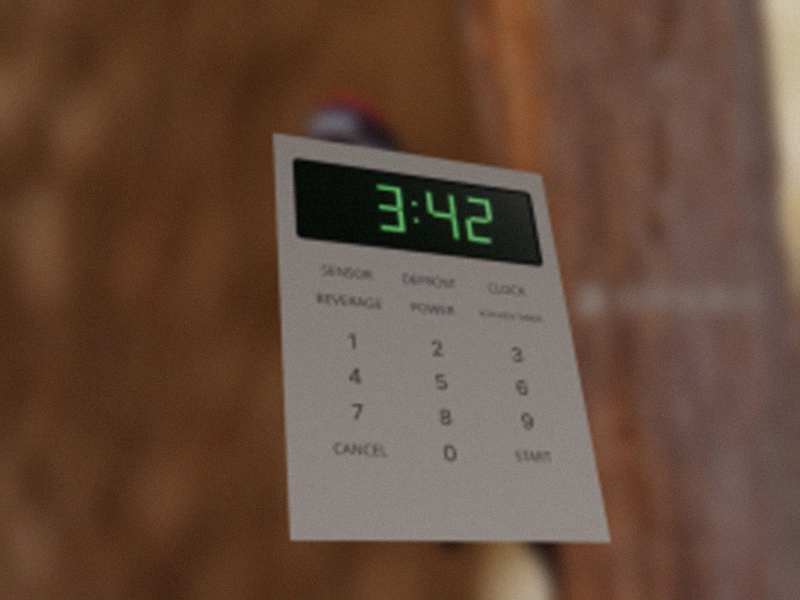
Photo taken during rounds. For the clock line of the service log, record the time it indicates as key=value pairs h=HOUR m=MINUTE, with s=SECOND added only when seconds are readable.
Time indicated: h=3 m=42
